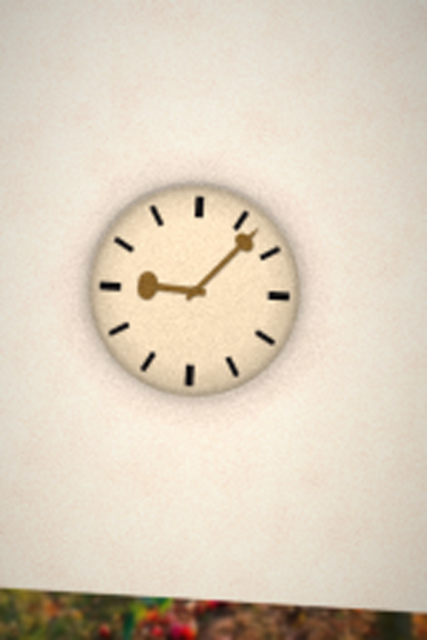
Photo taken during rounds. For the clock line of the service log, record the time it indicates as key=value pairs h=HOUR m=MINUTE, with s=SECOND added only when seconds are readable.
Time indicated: h=9 m=7
